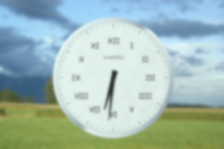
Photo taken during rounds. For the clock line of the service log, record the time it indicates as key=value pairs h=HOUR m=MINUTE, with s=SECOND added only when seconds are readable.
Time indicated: h=6 m=31
